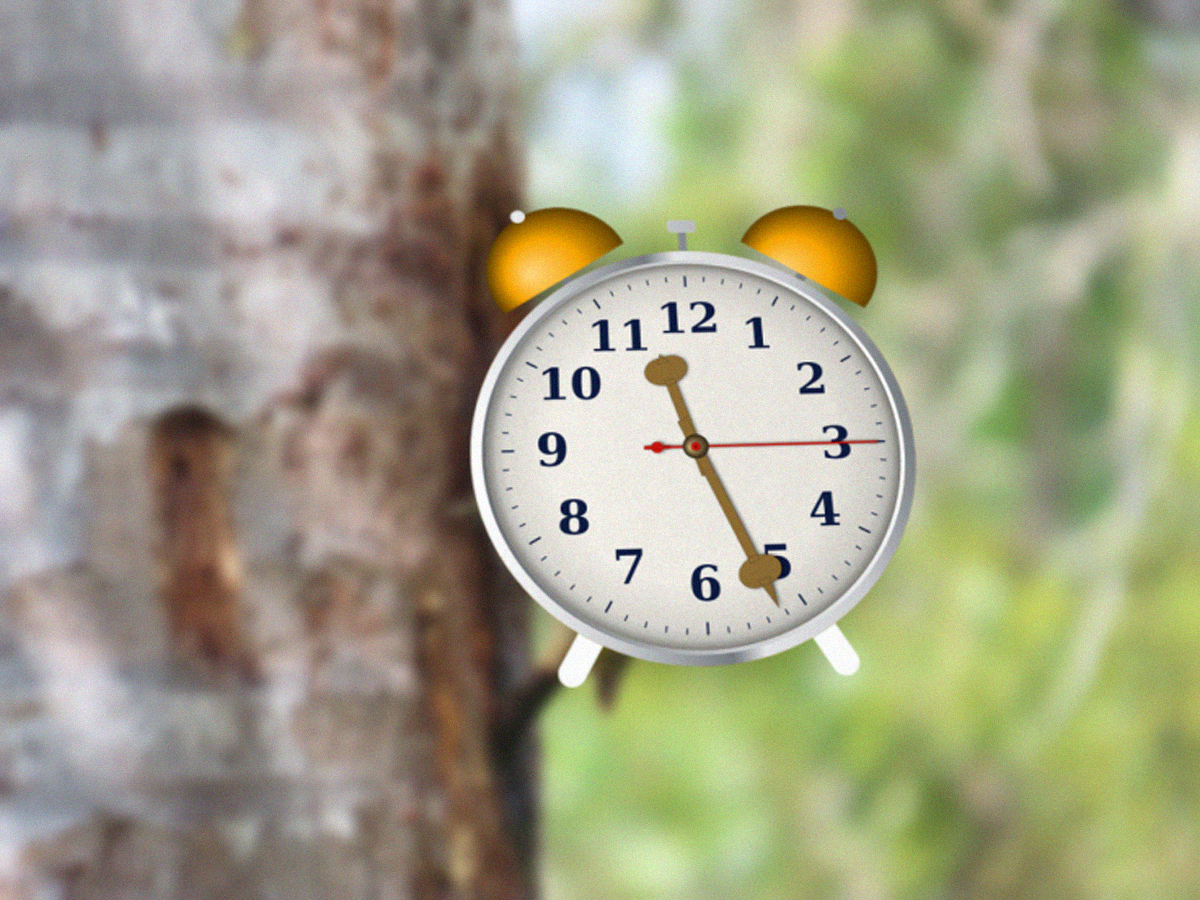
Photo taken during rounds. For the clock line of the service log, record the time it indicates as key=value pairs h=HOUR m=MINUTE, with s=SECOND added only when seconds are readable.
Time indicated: h=11 m=26 s=15
